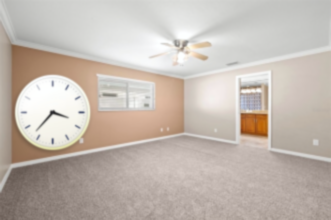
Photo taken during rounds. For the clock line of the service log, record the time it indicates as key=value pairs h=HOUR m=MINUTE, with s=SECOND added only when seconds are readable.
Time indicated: h=3 m=37
